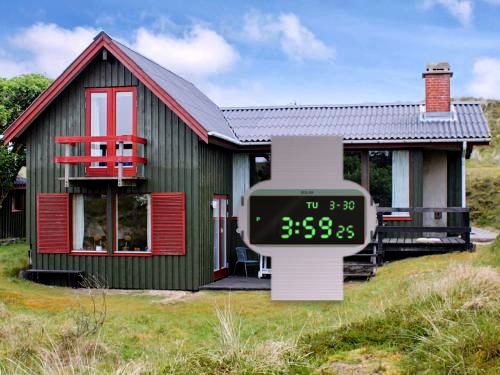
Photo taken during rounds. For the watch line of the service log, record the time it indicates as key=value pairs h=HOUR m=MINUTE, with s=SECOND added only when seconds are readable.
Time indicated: h=3 m=59 s=25
